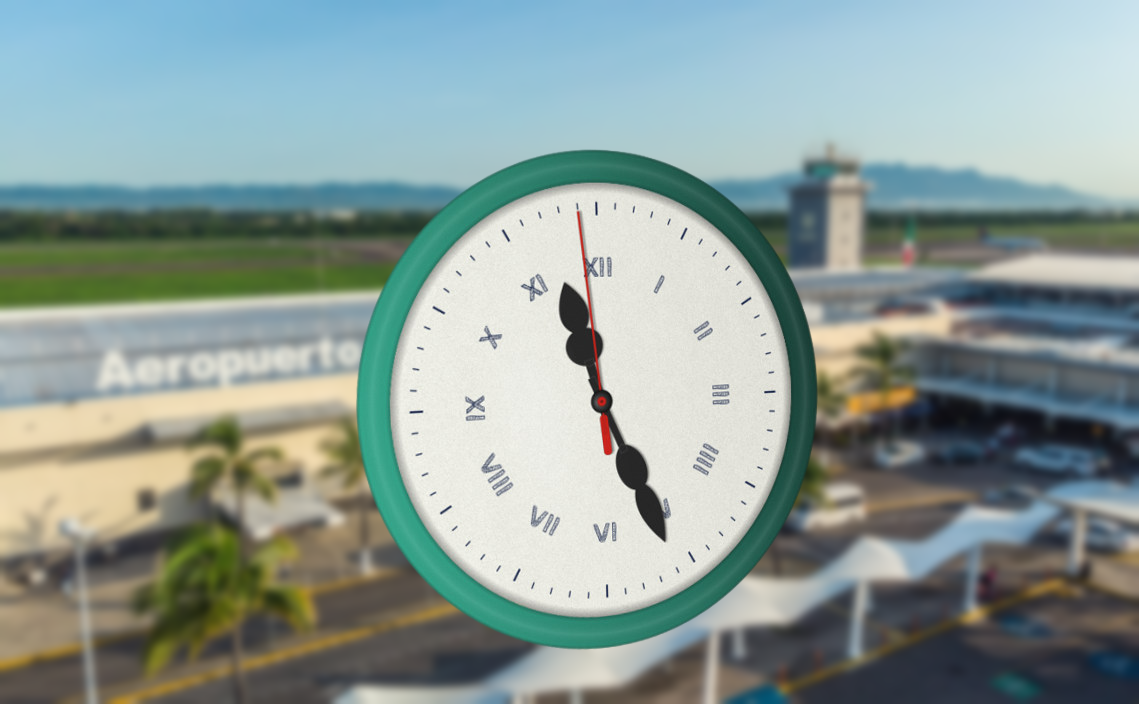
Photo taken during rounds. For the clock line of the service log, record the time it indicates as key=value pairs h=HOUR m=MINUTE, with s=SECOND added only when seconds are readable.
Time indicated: h=11 m=25 s=59
